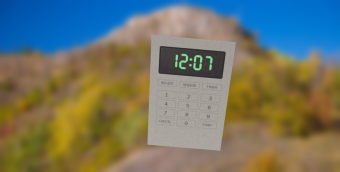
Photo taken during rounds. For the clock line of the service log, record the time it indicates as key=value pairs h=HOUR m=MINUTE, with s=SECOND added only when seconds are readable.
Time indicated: h=12 m=7
